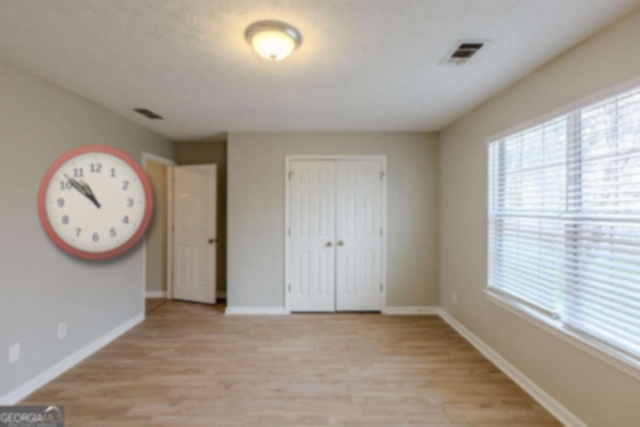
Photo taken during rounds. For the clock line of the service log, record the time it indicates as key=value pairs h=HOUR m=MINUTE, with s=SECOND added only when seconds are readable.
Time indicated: h=10 m=52
